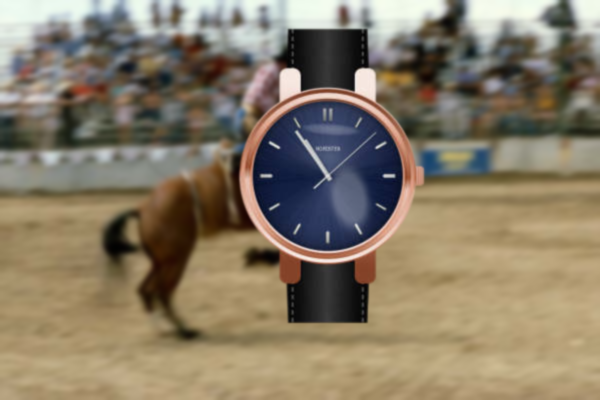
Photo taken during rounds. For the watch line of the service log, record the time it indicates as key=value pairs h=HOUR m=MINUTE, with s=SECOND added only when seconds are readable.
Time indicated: h=10 m=54 s=8
